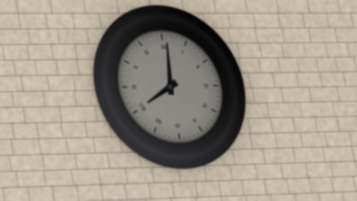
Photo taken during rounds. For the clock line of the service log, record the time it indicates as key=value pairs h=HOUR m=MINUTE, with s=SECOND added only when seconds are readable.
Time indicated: h=8 m=1
